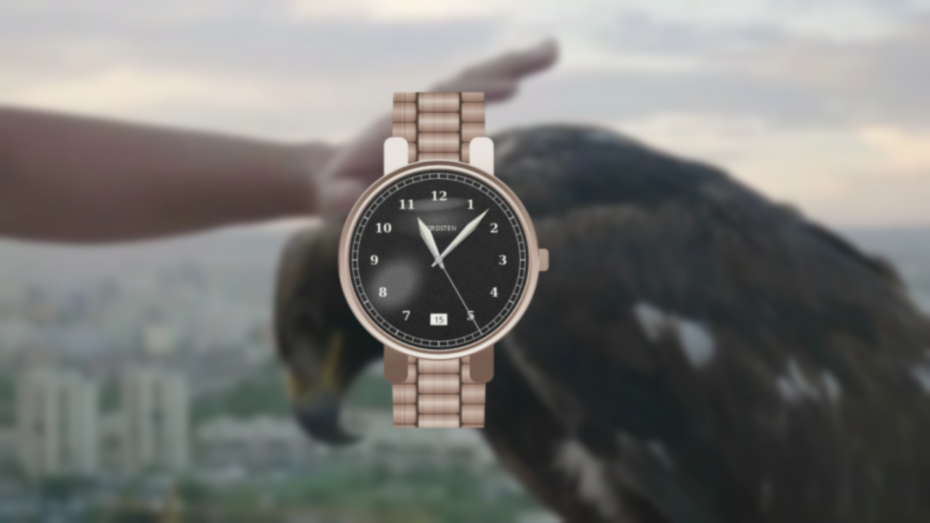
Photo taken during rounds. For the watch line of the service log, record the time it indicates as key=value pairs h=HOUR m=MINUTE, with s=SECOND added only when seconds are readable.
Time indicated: h=11 m=7 s=25
